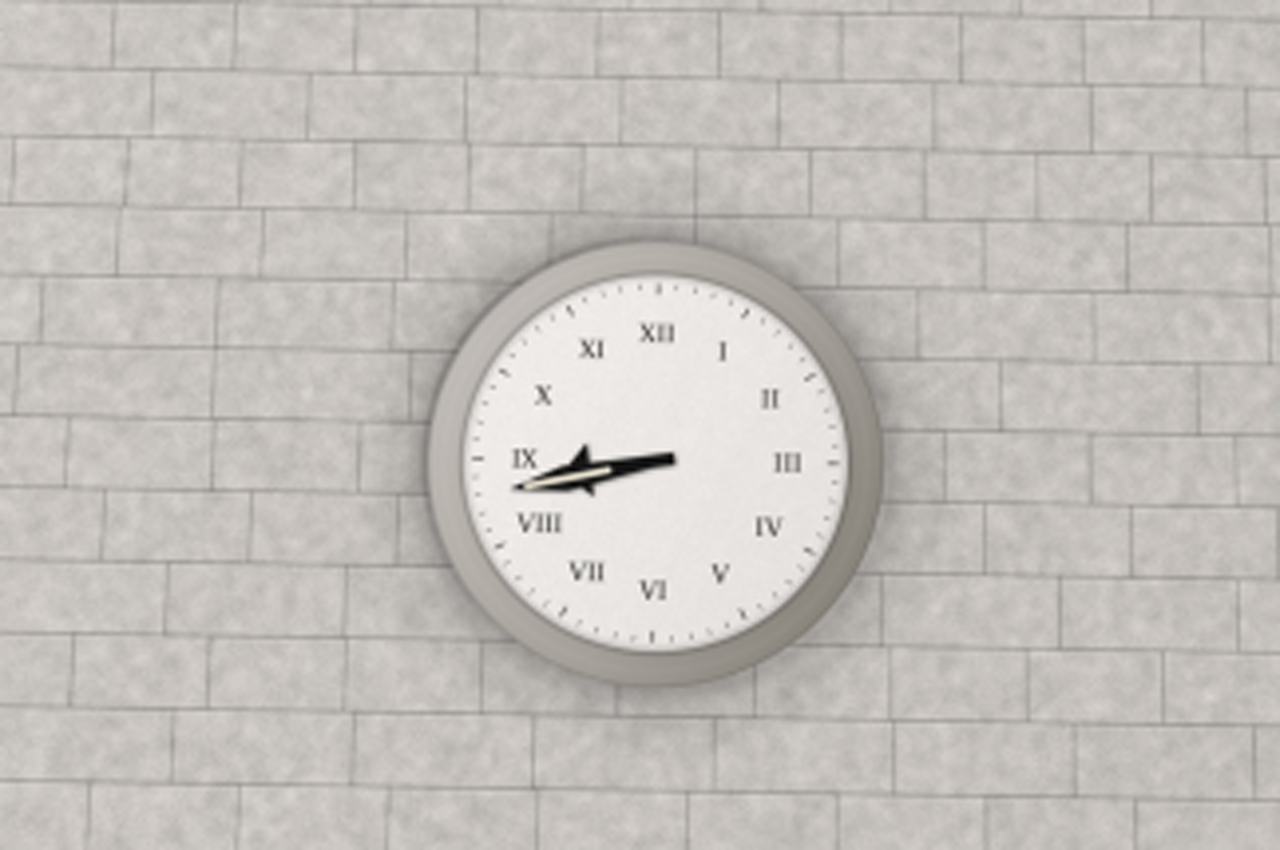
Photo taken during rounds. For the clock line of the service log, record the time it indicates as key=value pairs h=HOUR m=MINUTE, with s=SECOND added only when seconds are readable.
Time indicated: h=8 m=43
